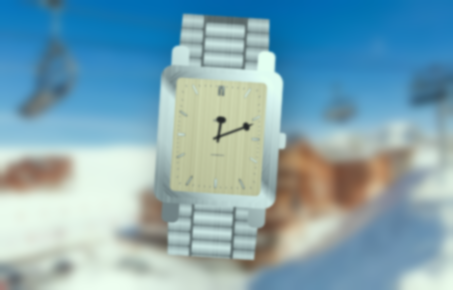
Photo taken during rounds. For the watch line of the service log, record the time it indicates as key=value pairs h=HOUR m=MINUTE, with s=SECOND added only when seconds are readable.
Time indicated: h=12 m=11
